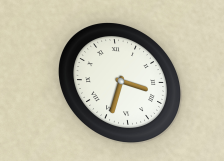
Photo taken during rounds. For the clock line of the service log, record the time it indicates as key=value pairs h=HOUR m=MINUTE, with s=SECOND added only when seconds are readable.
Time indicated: h=3 m=34
